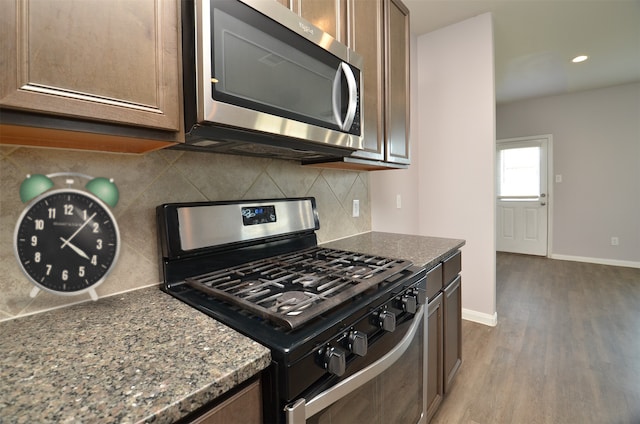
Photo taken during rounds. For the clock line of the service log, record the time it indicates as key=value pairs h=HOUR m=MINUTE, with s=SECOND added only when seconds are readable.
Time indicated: h=4 m=7
